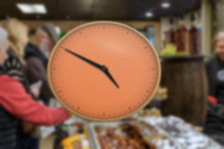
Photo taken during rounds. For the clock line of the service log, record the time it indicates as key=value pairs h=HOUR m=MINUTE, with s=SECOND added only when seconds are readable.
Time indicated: h=4 m=50
